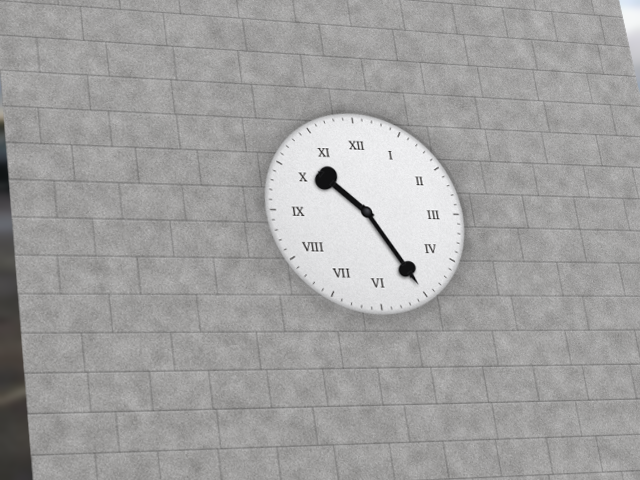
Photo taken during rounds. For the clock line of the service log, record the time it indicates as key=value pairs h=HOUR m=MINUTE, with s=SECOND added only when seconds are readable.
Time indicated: h=10 m=25
